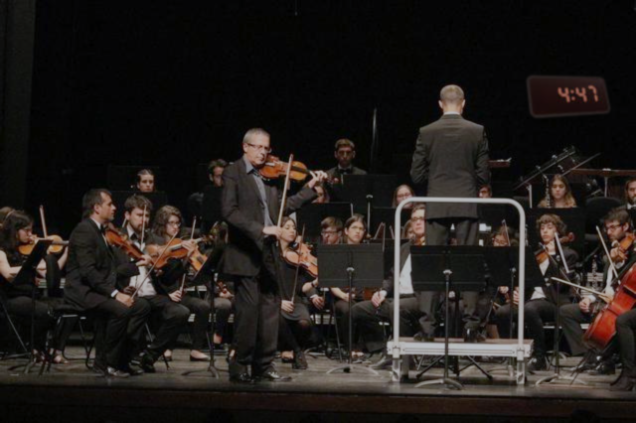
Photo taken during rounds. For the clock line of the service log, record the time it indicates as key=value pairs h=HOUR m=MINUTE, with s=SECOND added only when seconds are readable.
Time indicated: h=4 m=47
